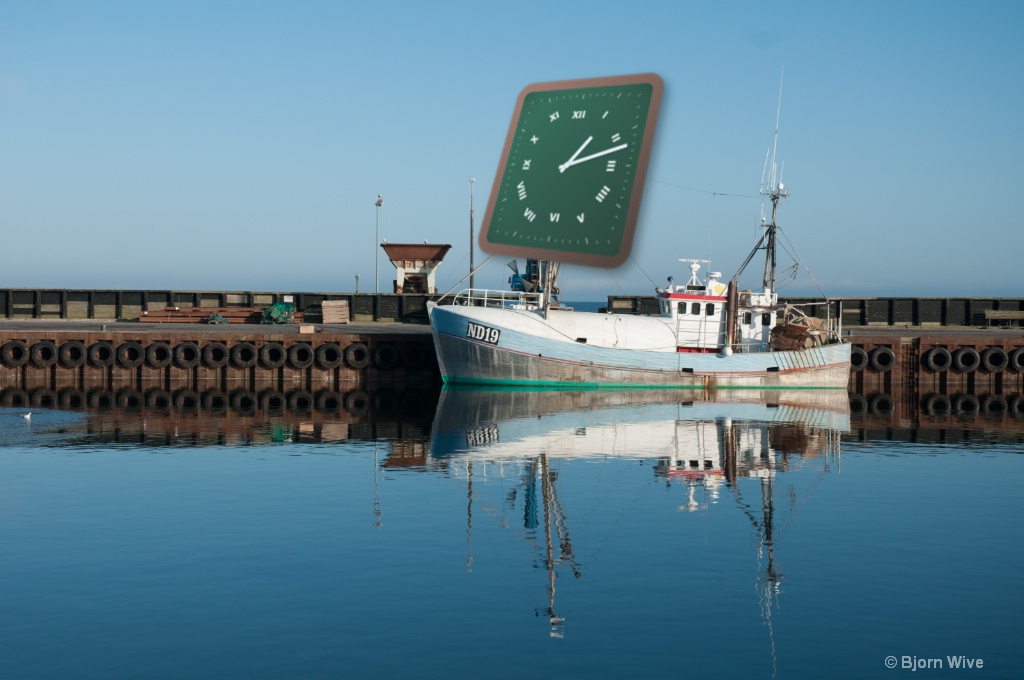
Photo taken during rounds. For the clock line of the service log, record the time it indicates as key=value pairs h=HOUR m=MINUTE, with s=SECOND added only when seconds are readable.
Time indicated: h=1 m=12
